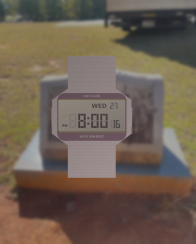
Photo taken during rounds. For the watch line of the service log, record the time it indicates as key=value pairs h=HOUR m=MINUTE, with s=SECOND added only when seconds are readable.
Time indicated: h=8 m=0 s=16
